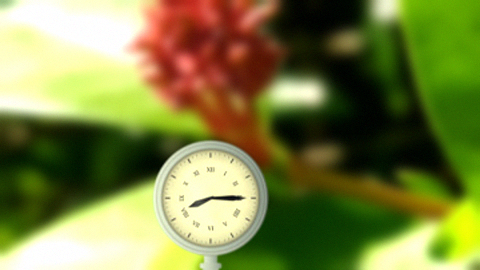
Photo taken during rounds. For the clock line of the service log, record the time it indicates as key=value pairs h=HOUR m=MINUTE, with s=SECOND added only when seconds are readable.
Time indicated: h=8 m=15
